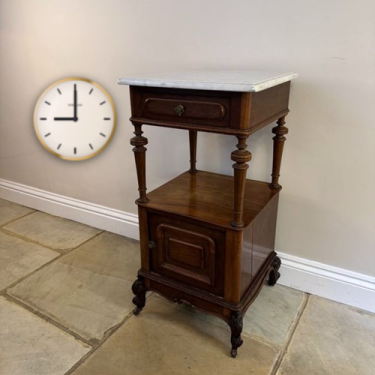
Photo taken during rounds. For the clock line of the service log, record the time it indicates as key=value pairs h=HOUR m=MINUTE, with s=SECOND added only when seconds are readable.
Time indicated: h=9 m=0
